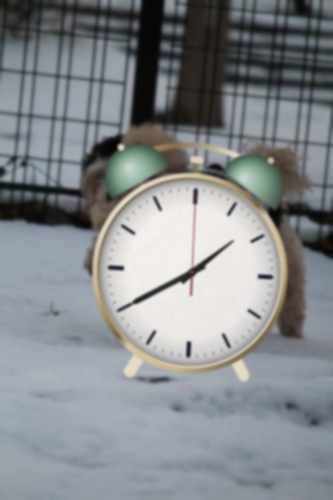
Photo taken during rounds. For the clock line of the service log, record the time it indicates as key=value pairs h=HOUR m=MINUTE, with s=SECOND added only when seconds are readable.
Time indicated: h=1 m=40 s=0
